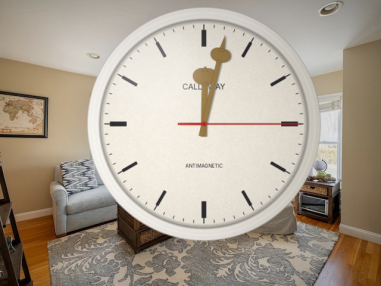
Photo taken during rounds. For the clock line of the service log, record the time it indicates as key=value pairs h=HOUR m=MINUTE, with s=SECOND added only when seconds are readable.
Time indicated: h=12 m=2 s=15
